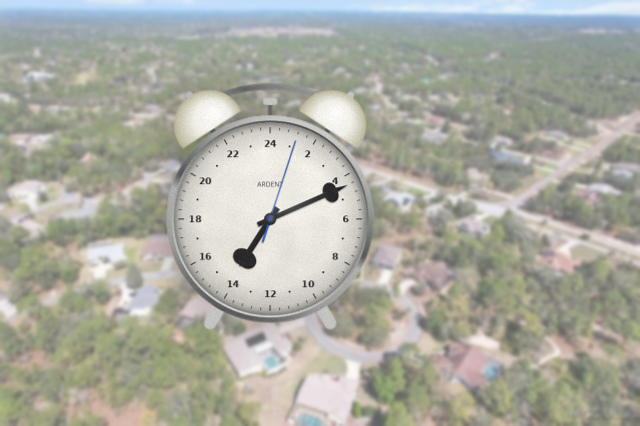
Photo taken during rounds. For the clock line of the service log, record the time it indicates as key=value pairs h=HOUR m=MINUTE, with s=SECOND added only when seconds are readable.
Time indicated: h=14 m=11 s=3
